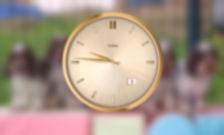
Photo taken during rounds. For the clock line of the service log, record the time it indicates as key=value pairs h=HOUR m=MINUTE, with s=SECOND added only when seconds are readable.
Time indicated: h=9 m=46
